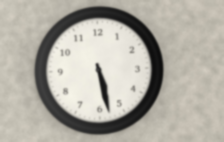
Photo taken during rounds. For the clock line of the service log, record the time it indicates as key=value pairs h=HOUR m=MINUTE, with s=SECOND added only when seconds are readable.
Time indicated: h=5 m=28
